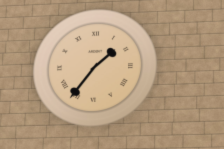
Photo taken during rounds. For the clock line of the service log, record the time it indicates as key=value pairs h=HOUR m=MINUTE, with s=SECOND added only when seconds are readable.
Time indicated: h=1 m=36
